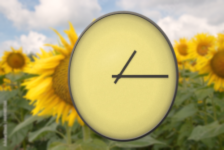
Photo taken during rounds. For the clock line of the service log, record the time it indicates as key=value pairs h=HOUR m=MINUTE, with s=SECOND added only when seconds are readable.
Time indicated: h=1 m=15
